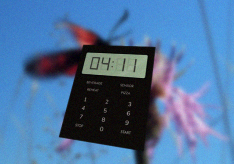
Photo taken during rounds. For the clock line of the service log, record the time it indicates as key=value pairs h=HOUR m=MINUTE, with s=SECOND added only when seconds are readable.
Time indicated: h=4 m=11
